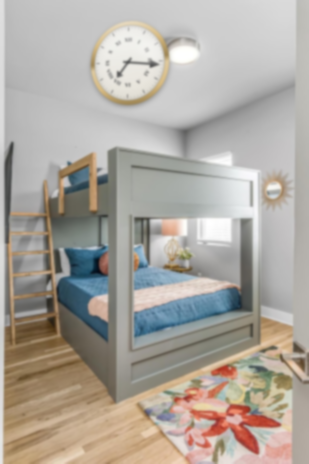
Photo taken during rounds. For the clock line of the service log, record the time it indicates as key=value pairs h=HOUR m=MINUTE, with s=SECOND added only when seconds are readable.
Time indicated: h=7 m=16
